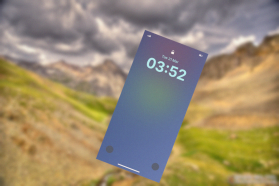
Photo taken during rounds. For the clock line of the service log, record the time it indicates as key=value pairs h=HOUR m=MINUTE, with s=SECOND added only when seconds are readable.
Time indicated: h=3 m=52
